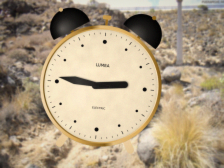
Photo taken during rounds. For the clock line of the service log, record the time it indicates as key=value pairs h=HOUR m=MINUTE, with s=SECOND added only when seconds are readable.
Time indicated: h=2 m=46
